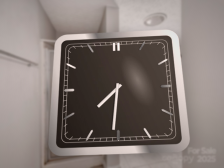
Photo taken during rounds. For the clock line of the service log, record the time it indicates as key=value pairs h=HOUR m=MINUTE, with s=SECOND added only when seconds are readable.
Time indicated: h=7 m=31
